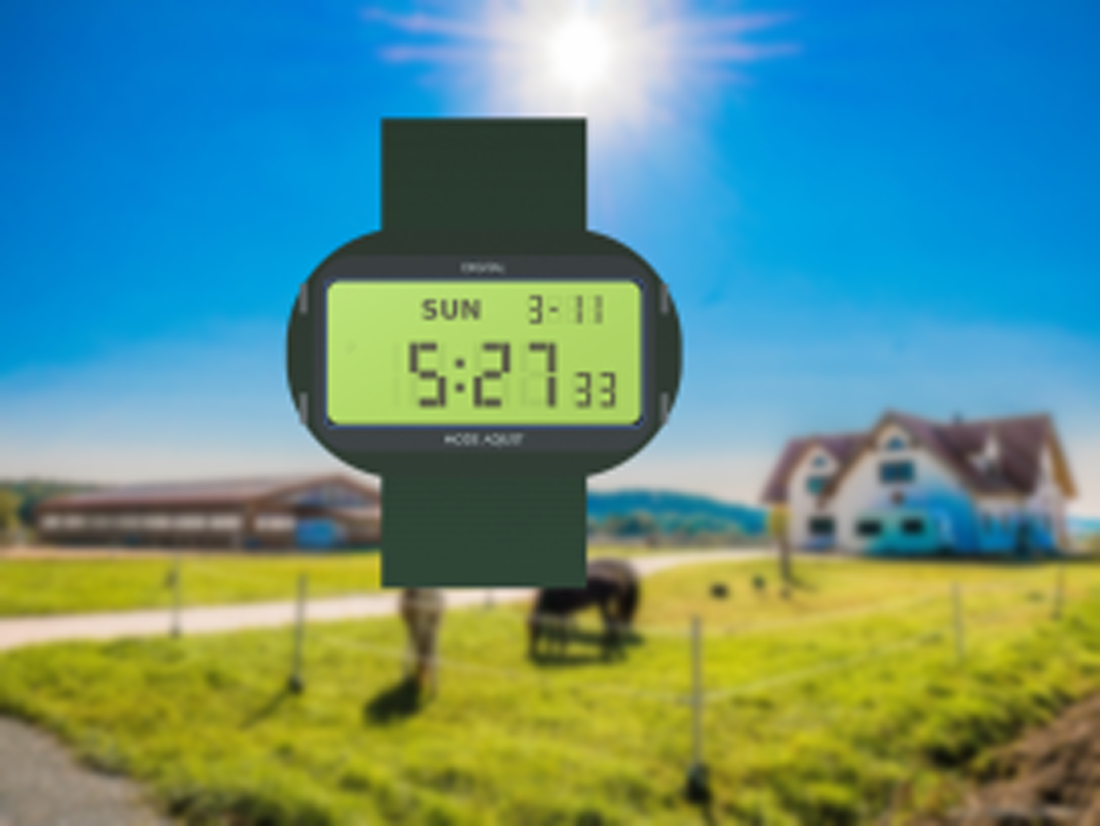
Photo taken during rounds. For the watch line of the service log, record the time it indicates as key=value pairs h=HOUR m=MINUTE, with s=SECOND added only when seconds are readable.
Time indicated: h=5 m=27 s=33
